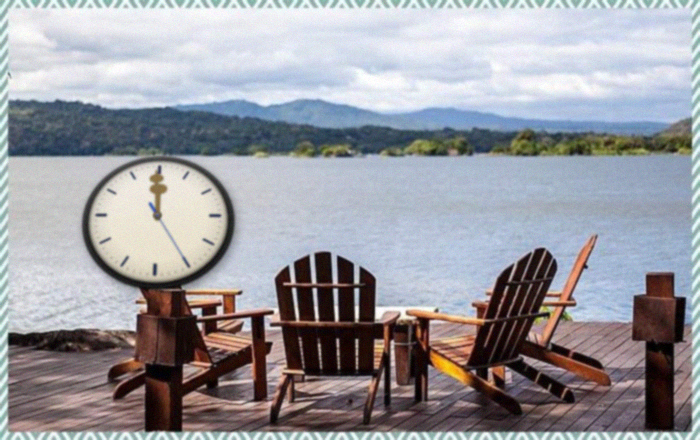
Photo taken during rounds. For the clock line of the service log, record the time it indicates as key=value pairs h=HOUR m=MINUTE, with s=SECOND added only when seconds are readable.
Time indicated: h=11 m=59 s=25
